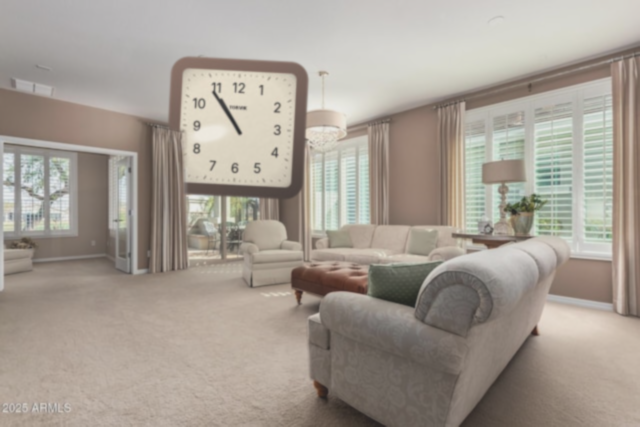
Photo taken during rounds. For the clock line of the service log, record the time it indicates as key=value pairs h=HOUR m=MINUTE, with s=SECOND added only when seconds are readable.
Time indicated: h=10 m=54
